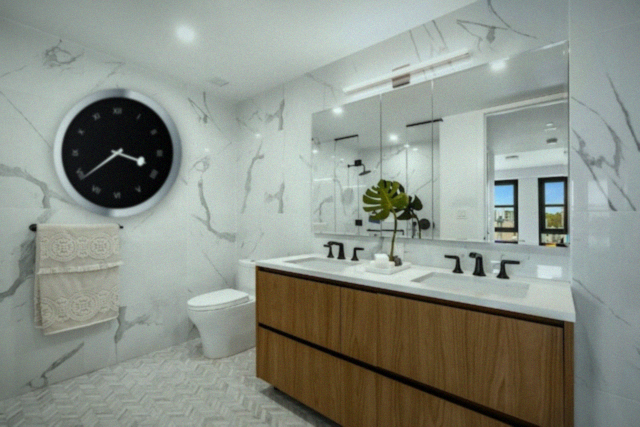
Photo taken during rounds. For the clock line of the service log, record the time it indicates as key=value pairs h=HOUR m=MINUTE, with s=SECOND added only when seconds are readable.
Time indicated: h=3 m=39
